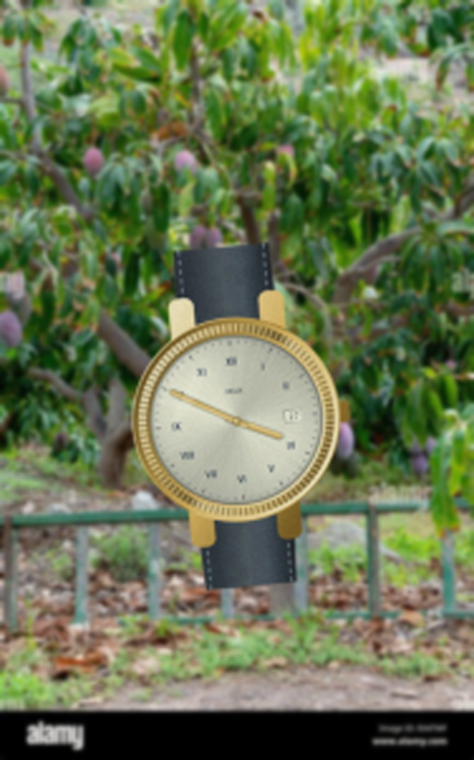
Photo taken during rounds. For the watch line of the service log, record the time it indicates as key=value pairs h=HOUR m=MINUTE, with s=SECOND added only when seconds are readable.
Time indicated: h=3 m=50
